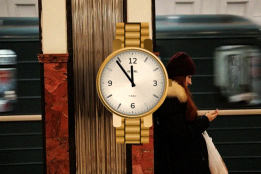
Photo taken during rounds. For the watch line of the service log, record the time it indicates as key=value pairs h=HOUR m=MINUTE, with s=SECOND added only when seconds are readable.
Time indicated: h=11 m=54
